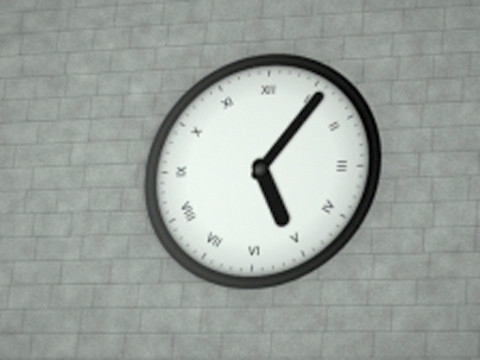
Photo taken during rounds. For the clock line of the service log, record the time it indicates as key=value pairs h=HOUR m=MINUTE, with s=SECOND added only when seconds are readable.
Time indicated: h=5 m=6
